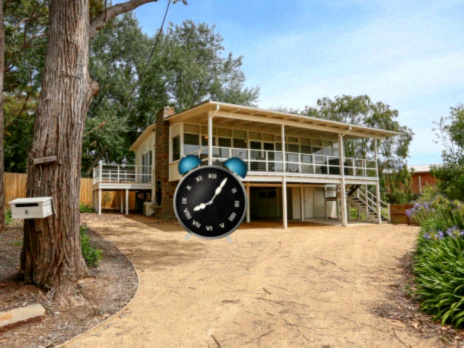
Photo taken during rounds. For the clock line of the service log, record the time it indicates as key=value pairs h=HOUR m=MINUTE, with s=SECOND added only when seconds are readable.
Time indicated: h=8 m=5
